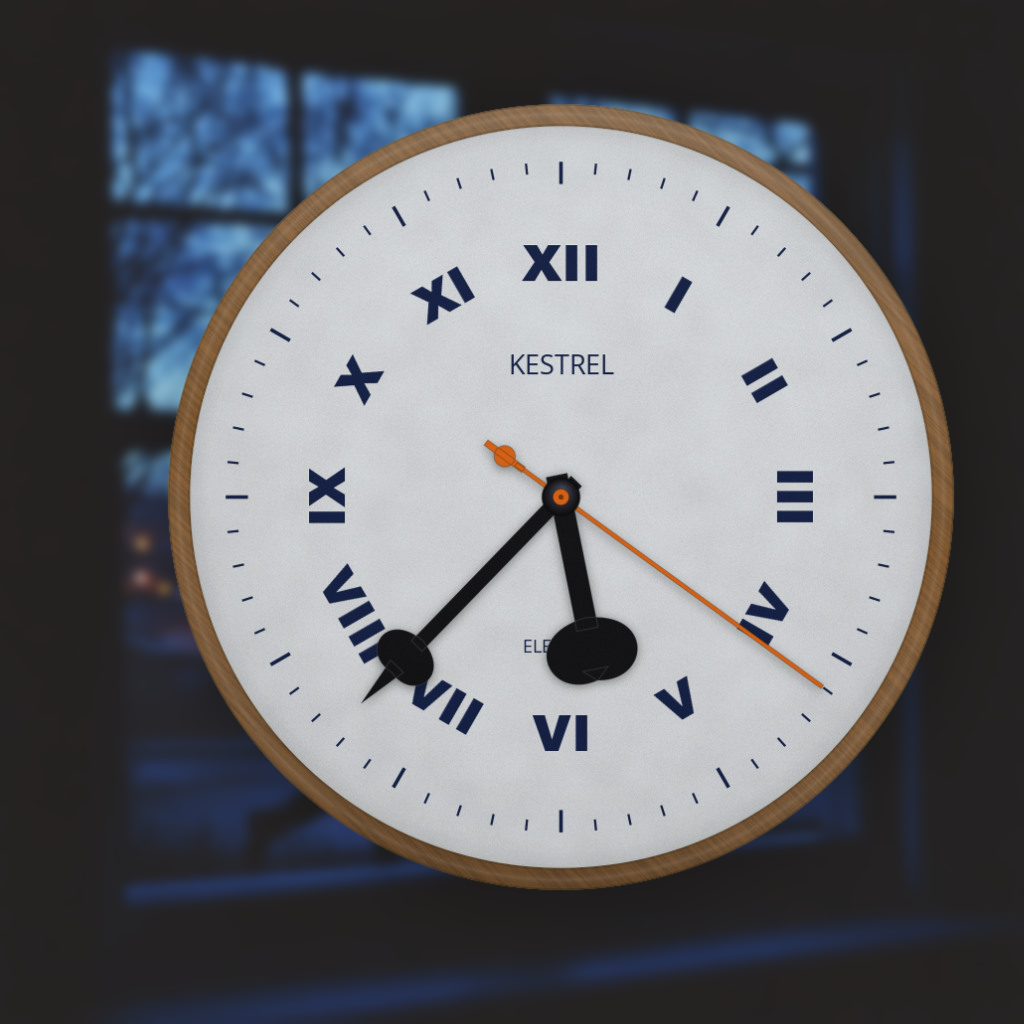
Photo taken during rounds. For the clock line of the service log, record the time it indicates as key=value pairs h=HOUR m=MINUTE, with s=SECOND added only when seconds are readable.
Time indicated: h=5 m=37 s=21
